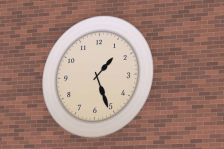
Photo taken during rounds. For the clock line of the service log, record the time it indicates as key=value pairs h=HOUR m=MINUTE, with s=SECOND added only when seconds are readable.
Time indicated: h=1 m=26
